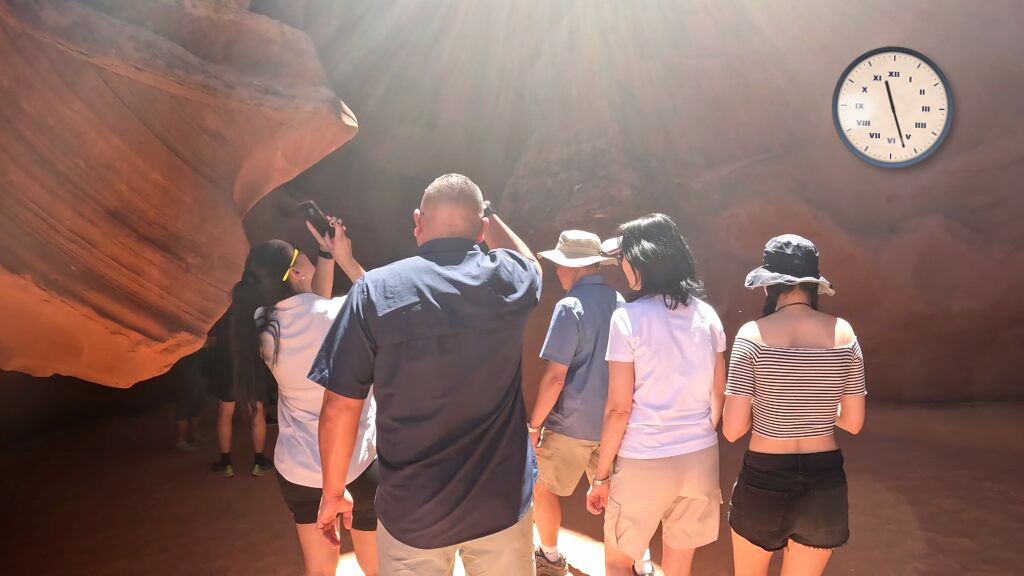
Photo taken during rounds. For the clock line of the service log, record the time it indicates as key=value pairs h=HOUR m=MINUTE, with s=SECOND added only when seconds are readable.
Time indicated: h=11 m=27
